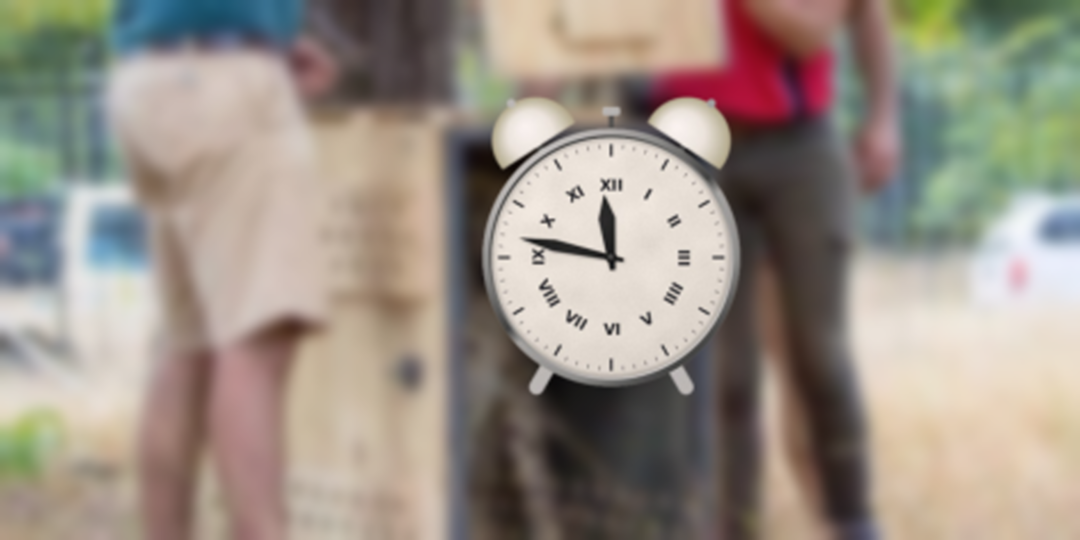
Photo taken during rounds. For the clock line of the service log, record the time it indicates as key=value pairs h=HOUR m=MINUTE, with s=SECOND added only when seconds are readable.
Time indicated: h=11 m=47
